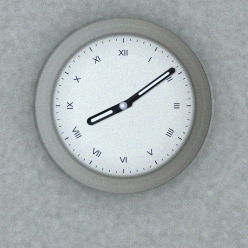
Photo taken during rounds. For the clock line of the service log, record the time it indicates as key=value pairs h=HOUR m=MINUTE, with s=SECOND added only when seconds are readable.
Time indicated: h=8 m=9
